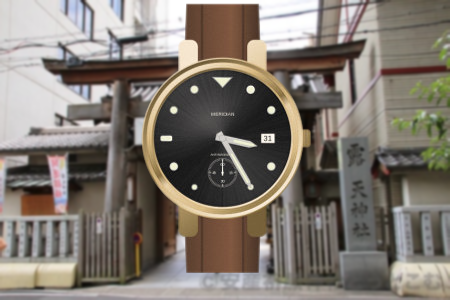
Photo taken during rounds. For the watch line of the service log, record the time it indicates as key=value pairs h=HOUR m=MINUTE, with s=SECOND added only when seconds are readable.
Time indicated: h=3 m=25
